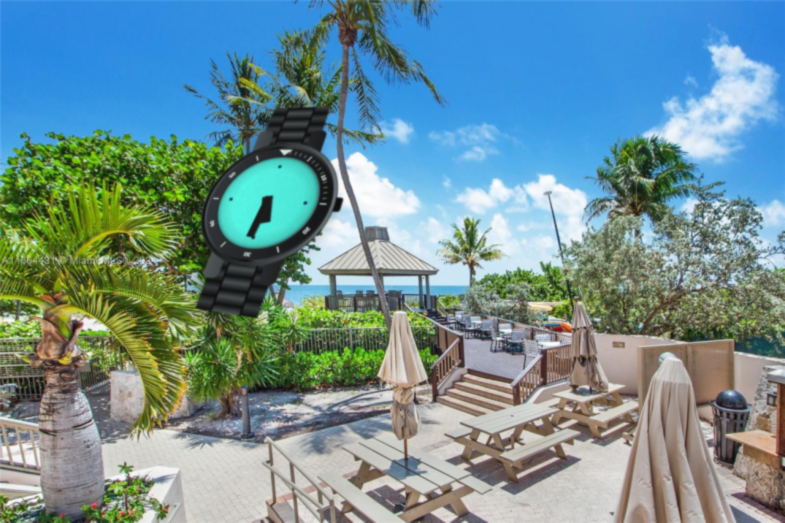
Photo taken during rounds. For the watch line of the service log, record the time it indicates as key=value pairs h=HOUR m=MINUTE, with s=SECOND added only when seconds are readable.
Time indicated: h=5 m=31
